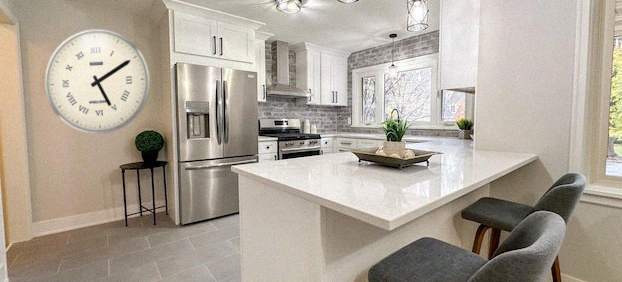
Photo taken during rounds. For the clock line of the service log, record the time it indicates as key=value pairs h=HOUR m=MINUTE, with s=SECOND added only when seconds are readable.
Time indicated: h=5 m=10
